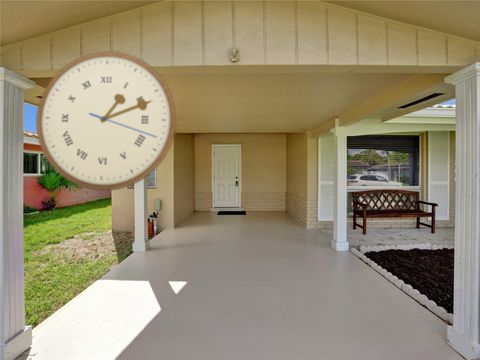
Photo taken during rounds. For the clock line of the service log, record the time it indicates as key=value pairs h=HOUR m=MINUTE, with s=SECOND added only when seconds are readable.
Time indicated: h=1 m=11 s=18
